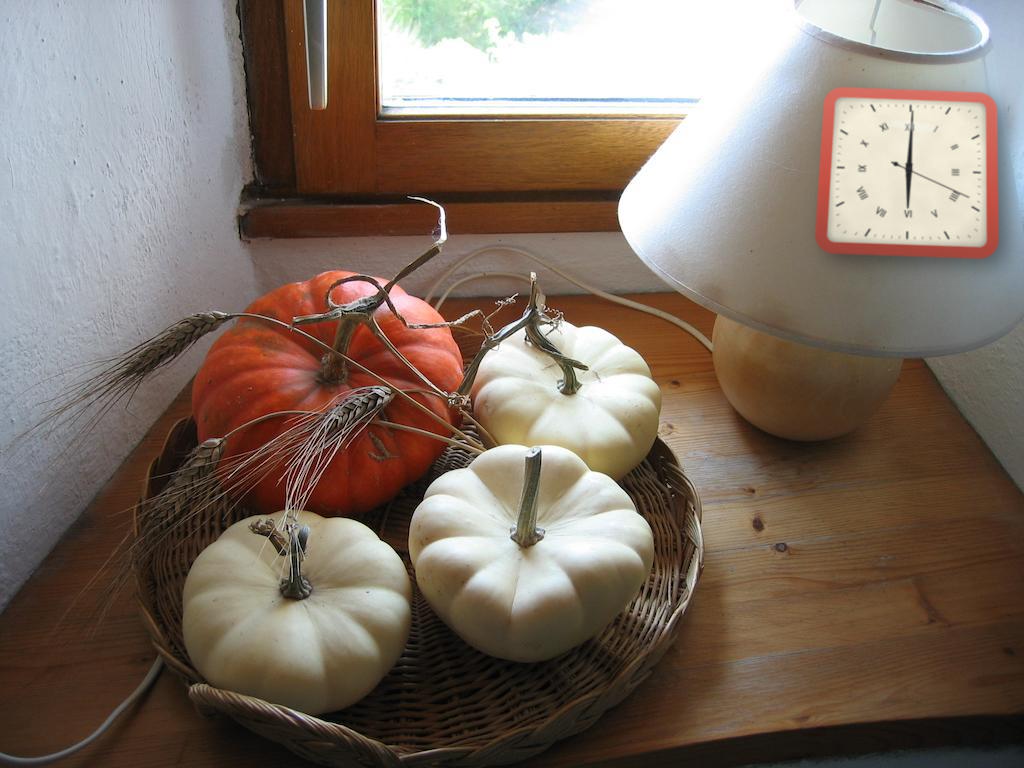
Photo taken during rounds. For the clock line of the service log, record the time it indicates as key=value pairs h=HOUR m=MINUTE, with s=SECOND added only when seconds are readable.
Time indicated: h=6 m=0 s=19
